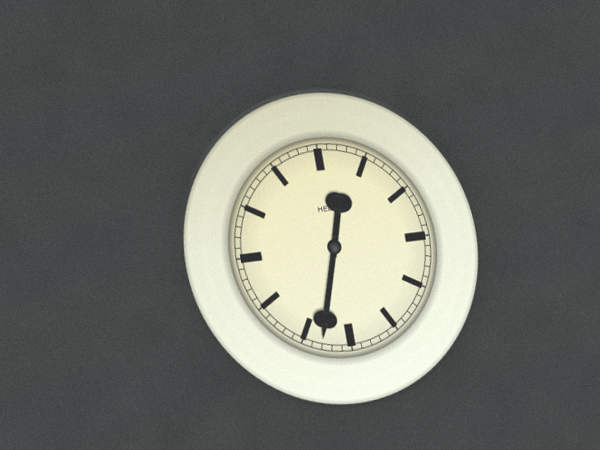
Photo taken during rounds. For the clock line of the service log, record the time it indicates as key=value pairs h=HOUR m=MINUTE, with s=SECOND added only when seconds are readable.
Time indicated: h=12 m=33
